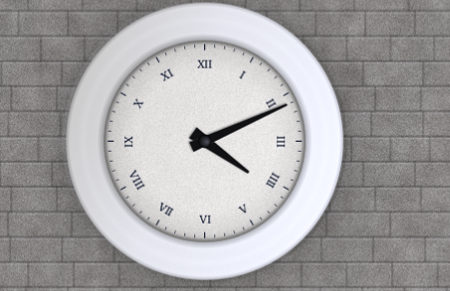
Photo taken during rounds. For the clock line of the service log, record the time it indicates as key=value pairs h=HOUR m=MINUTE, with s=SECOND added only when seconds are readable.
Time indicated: h=4 m=11
